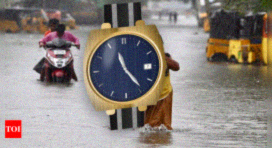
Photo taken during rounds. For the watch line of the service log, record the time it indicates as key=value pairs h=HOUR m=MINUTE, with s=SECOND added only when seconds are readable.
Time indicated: h=11 m=24
